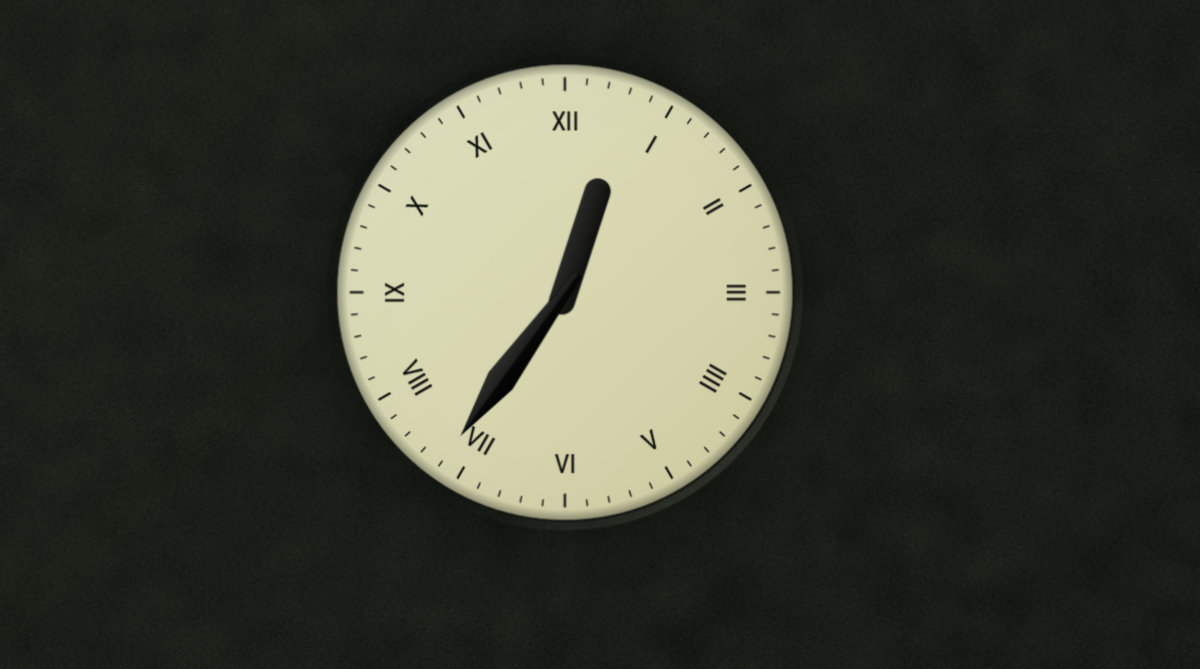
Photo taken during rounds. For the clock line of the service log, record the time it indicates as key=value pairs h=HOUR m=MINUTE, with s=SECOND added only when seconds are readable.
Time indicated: h=12 m=36
